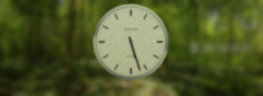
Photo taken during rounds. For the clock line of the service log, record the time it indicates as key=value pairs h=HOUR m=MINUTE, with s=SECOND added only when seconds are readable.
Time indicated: h=5 m=27
